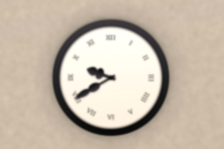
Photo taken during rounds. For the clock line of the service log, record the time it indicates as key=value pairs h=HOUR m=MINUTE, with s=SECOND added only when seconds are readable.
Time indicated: h=9 m=40
